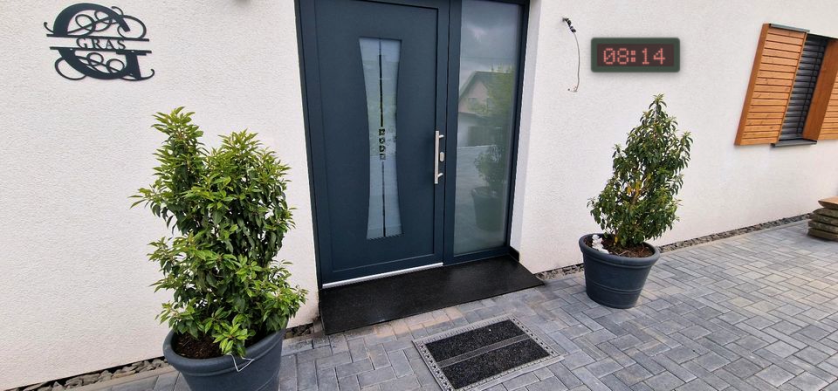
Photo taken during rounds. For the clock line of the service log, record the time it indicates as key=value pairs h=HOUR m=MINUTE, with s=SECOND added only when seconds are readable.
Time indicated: h=8 m=14
